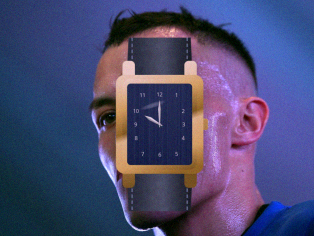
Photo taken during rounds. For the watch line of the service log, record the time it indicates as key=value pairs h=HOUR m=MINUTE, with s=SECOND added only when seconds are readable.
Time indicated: h=10 m=0
